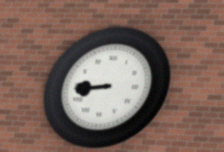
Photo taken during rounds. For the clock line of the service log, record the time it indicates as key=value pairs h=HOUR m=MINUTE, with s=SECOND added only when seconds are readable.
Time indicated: h=8 m=44
